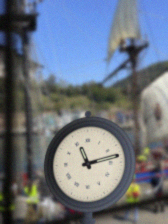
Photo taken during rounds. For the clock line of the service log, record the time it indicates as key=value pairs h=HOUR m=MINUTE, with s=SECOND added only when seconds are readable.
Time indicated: h=11 m=13
